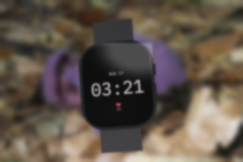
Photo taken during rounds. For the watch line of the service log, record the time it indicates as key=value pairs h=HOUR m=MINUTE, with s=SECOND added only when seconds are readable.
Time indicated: h=3 m=21
